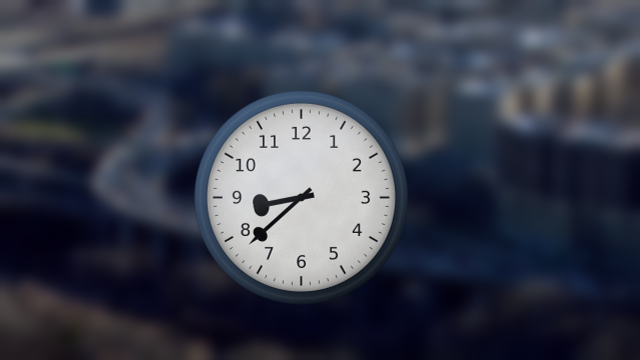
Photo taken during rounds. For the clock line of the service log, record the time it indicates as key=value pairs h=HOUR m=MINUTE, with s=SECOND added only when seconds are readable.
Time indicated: h=8 m=38
